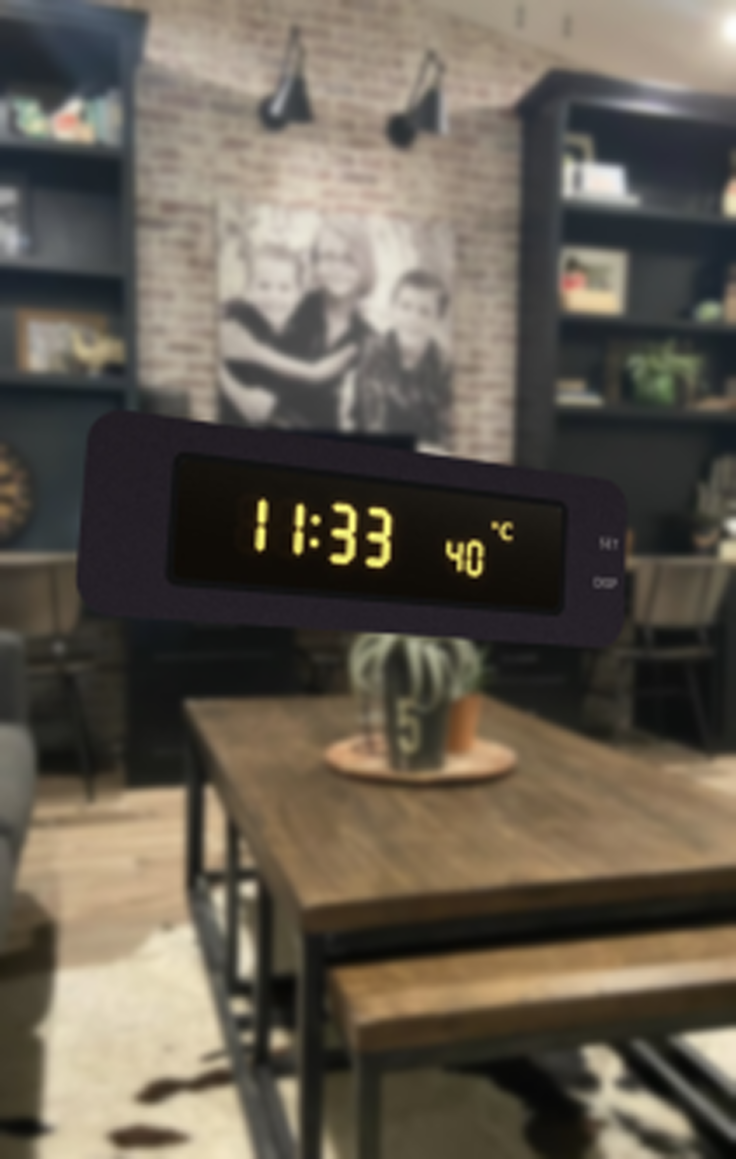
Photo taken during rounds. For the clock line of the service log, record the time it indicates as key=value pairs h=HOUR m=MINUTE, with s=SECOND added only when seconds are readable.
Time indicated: h=11 m=33
